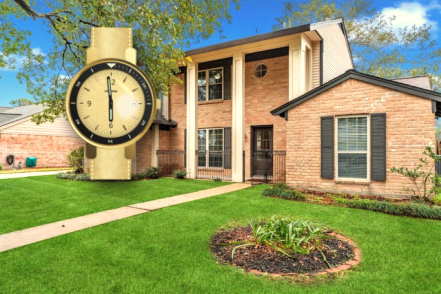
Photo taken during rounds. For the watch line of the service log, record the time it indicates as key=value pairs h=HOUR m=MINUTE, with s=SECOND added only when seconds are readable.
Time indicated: h=5 m=59
